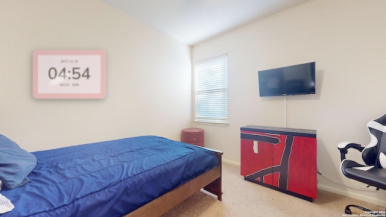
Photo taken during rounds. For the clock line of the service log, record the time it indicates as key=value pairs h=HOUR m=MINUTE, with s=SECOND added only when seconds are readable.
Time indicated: h=4 m=54
